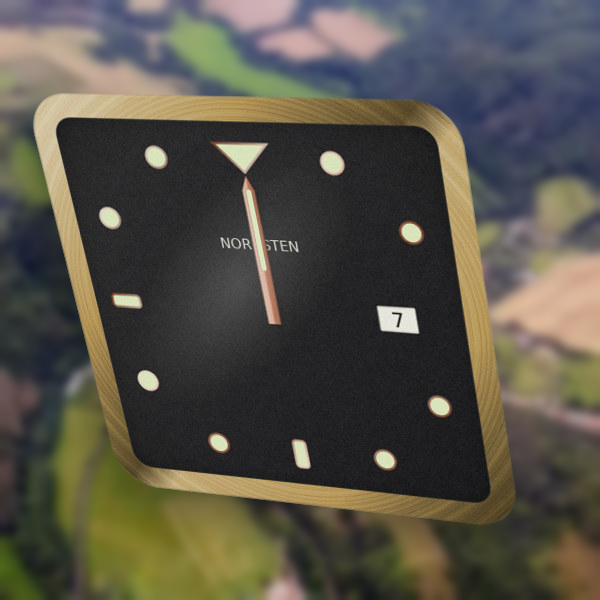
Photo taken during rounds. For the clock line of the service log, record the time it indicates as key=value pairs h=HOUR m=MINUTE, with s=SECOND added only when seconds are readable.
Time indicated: h=12 m=0
